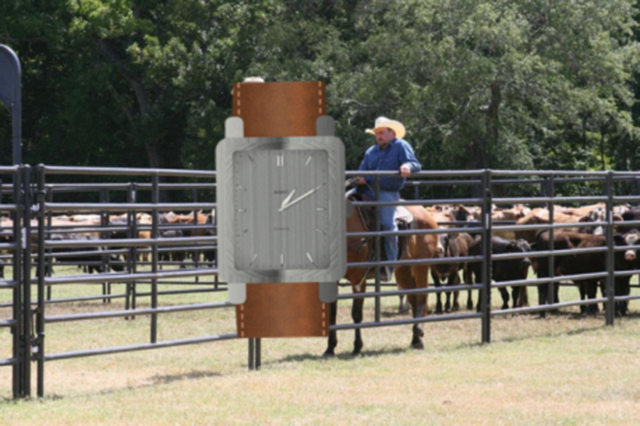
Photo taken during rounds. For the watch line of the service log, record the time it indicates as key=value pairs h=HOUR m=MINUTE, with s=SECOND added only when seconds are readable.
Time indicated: h=1 m=10
